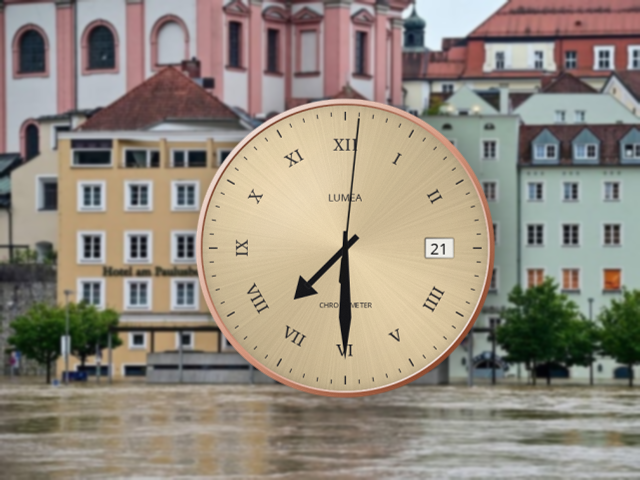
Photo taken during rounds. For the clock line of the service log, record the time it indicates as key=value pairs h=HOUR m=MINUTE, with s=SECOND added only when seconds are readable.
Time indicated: h=7 m=30 s=1
